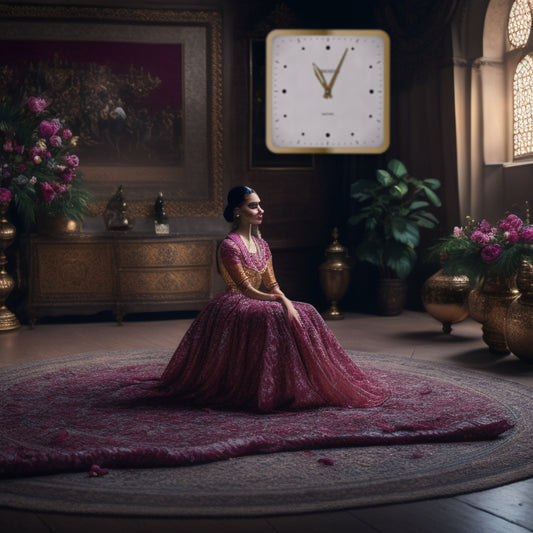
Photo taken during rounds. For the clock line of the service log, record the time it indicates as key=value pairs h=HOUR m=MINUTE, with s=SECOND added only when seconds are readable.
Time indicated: h=11 m=4
